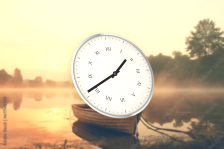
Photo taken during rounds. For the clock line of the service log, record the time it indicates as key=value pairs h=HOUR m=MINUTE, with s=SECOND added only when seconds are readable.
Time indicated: h=1 m=41
